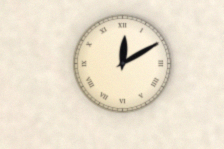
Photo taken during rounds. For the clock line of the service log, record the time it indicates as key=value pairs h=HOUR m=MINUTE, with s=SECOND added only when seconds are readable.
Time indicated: h=12 m=10
